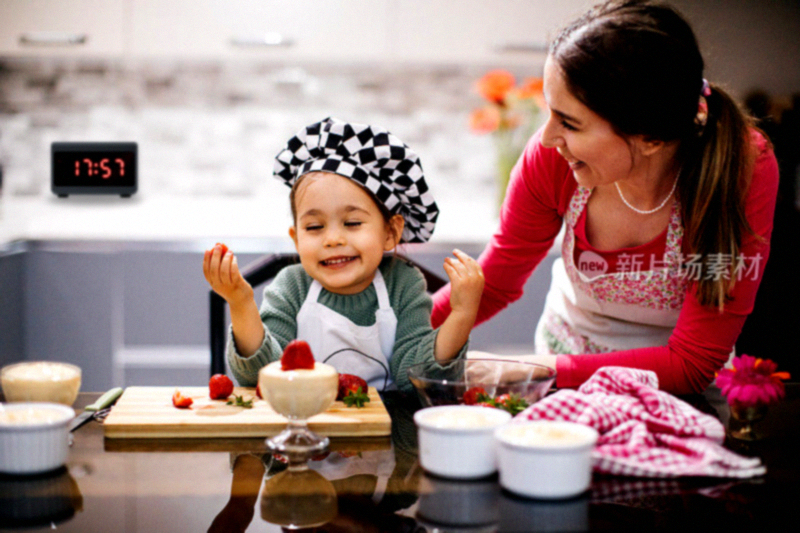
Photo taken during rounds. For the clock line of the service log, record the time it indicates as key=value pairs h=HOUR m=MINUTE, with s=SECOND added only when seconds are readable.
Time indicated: h=17 m=57
